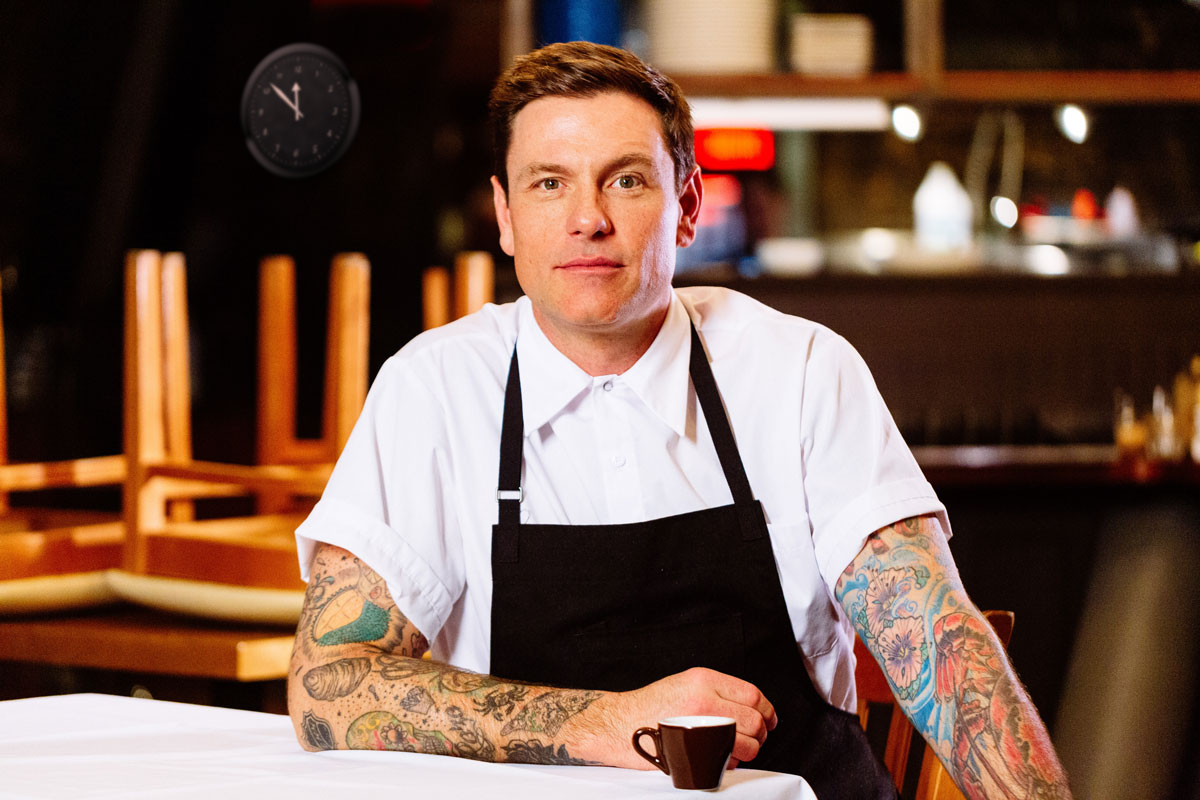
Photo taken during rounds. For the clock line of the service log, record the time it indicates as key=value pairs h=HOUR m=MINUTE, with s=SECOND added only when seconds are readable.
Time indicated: h=11 m=52
